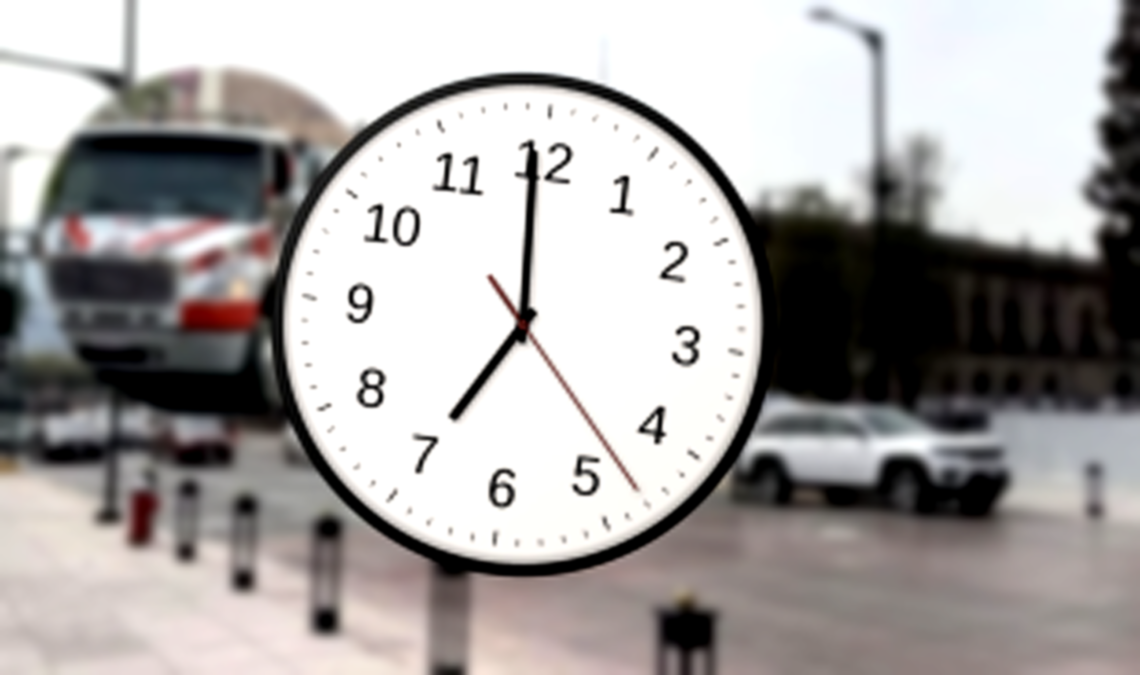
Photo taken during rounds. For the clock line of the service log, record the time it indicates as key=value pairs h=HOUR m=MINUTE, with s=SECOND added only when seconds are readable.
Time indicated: h=6 m=59 s=23
